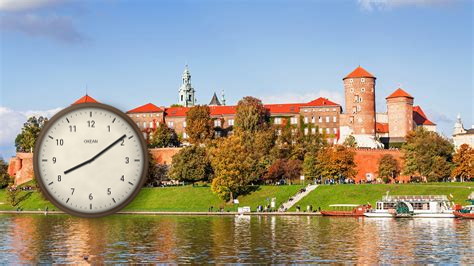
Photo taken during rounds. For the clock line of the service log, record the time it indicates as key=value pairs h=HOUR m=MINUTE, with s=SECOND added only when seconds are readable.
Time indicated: h=8 m=9
